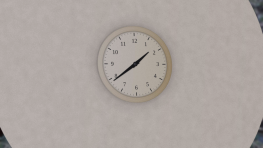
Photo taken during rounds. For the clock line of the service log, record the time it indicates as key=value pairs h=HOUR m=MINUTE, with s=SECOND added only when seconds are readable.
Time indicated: h=1 m=39
